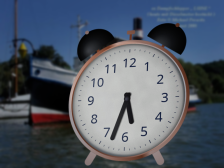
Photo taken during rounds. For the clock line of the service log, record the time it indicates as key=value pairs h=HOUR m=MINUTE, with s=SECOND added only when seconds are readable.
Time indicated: h=5 m=33
